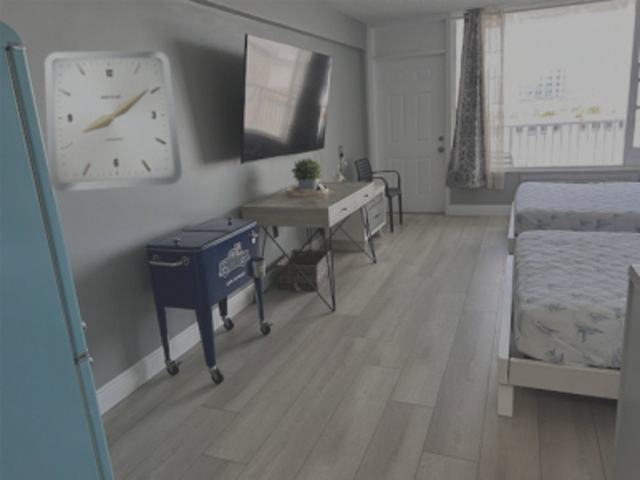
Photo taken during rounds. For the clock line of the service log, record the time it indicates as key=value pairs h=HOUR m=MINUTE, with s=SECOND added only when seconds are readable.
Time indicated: h=8 m=9
